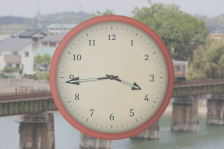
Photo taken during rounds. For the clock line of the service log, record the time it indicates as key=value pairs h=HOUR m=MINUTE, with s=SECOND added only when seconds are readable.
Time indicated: h=3 m=44
